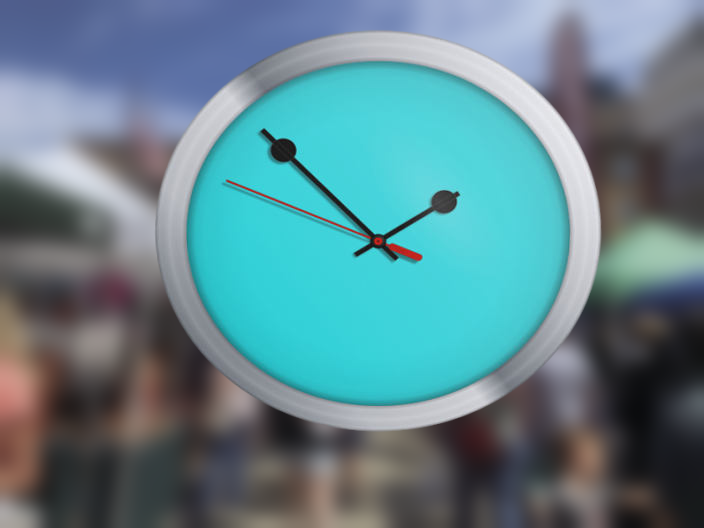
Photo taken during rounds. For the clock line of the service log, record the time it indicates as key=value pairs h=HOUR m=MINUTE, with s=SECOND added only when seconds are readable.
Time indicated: h=1 m=52 s=49
